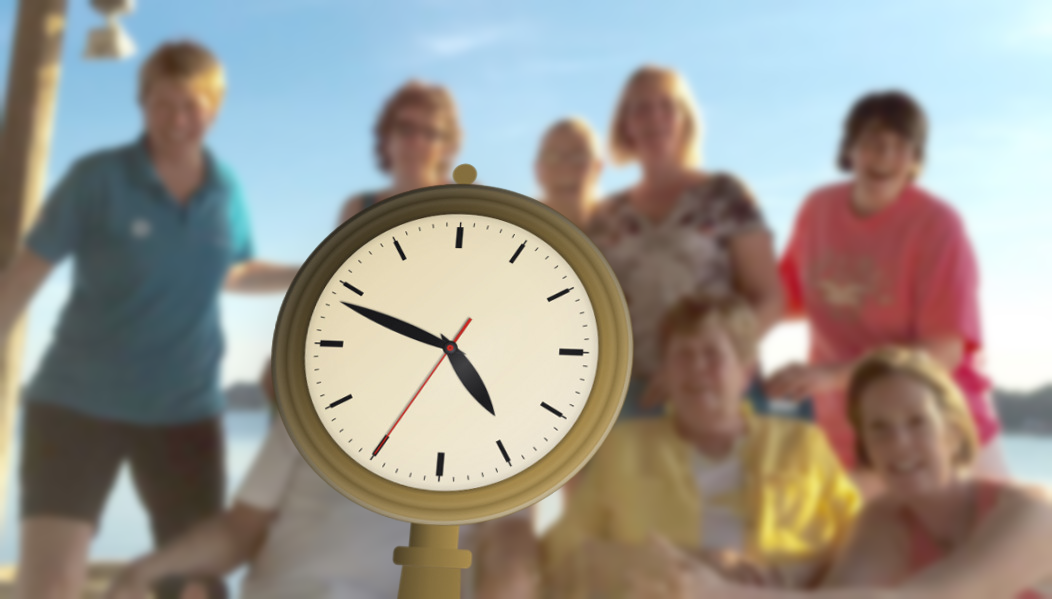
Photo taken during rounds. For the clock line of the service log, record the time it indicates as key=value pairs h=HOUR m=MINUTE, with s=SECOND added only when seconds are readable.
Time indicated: h=4 m=48 s=35
